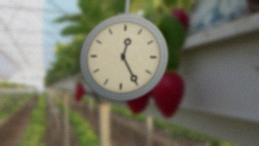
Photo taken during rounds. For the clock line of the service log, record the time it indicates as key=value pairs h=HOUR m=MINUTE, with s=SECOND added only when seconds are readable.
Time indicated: h=12 m=25
